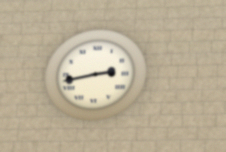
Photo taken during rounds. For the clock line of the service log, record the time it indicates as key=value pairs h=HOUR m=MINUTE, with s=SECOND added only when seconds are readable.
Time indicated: h=2 m=43
